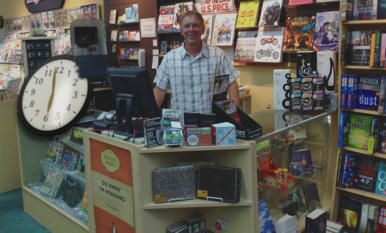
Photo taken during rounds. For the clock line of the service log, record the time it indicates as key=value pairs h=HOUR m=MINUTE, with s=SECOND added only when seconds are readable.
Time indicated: h=5 m=58
